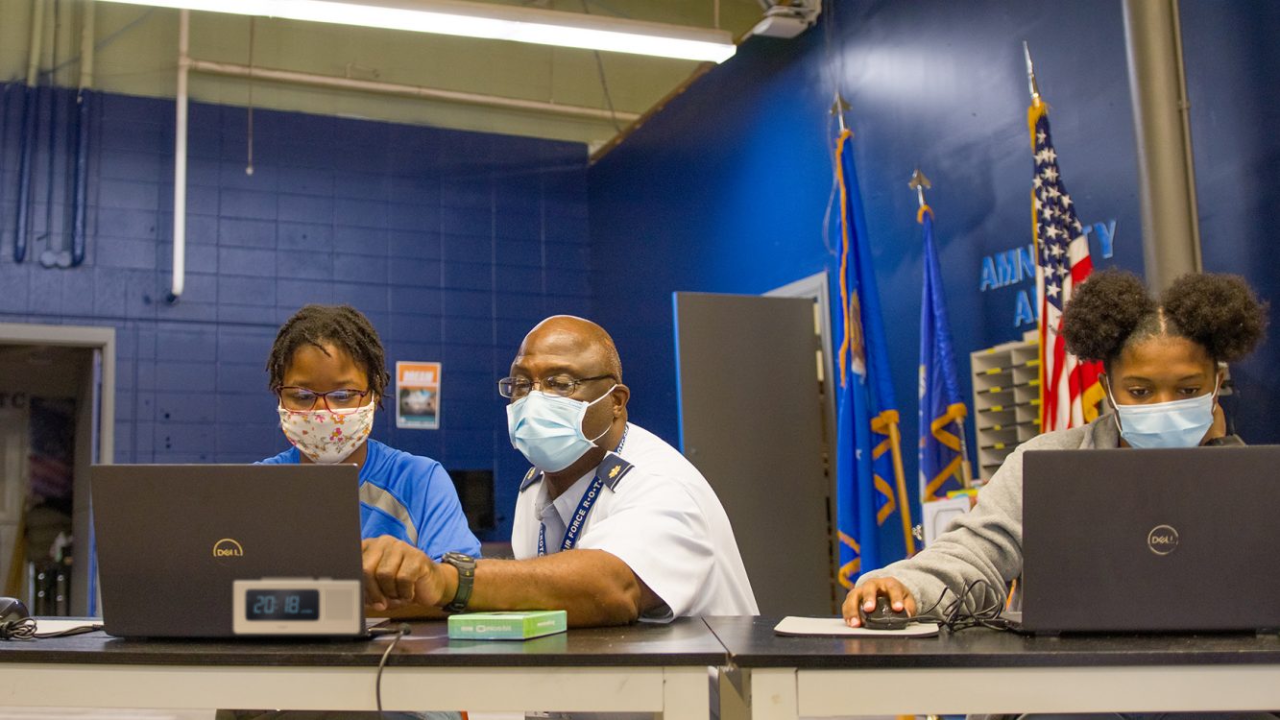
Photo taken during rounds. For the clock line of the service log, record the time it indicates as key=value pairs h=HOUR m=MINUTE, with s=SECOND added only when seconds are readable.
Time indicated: h=20 m=18
